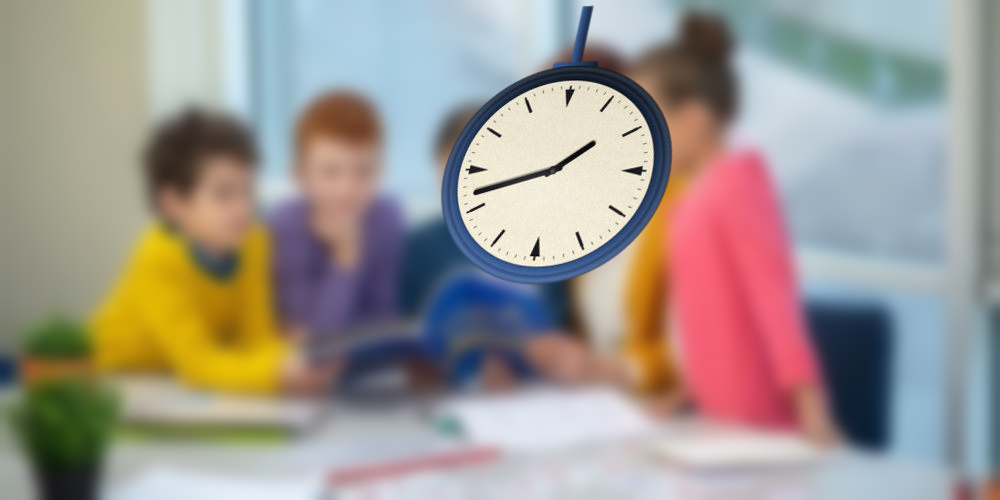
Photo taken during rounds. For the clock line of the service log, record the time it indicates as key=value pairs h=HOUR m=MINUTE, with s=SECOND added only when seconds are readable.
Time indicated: h=1 m=42
